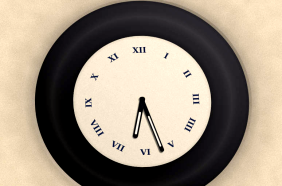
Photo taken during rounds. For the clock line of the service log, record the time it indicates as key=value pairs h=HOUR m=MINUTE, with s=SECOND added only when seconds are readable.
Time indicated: h=6 m=27
